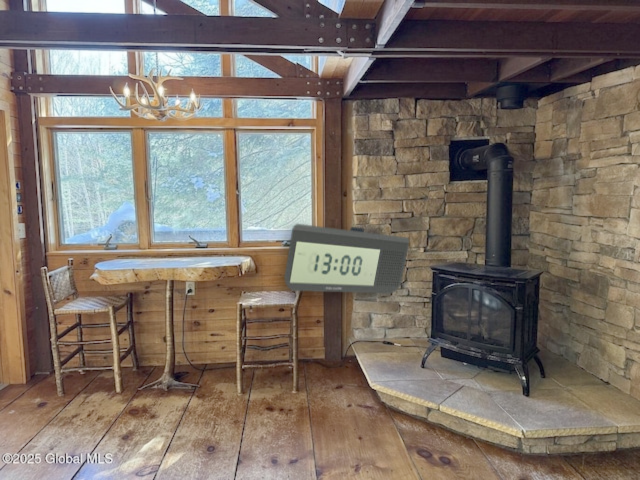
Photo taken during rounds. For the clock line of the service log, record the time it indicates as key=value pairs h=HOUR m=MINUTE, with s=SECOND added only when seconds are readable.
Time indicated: h=13 m=0
